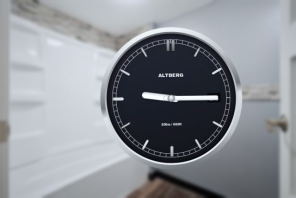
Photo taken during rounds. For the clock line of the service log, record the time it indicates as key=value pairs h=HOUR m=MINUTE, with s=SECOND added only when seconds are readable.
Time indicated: h=9 m=15
